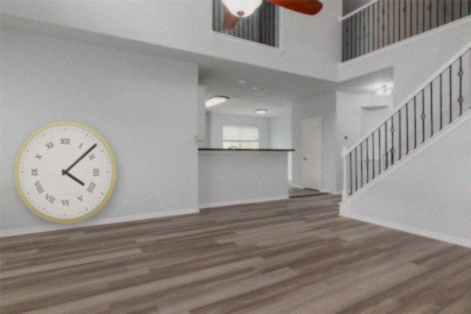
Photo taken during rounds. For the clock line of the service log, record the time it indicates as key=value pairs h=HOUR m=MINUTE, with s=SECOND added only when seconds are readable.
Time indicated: h=4 m=8
